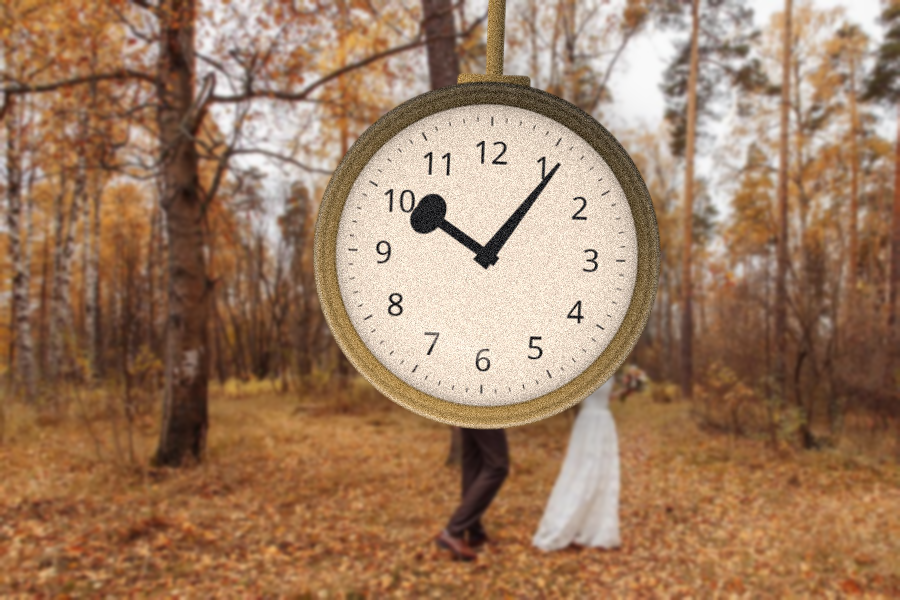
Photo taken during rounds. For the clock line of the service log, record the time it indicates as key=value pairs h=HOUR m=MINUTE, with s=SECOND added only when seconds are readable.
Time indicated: h=10 m=6
